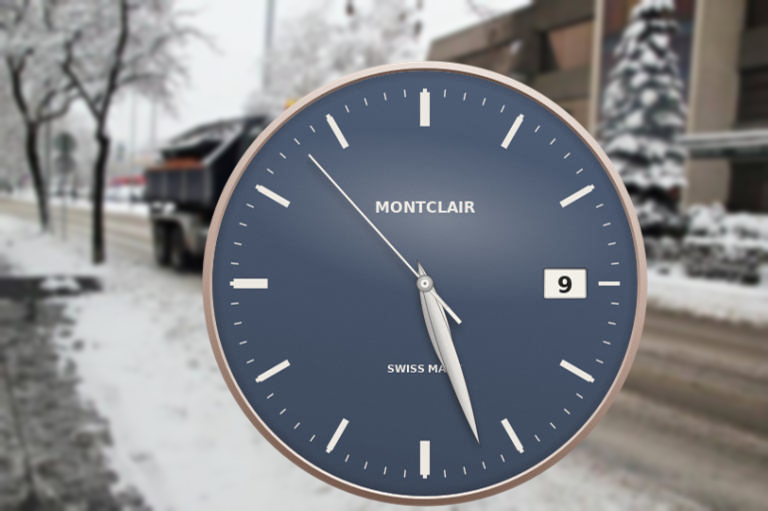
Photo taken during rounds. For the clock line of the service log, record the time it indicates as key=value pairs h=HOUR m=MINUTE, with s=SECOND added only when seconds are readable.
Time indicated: h=5 m=26 s=53
